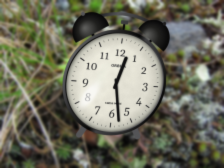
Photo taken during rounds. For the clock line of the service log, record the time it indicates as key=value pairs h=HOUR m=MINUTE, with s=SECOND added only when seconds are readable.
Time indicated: h=12 m=28
